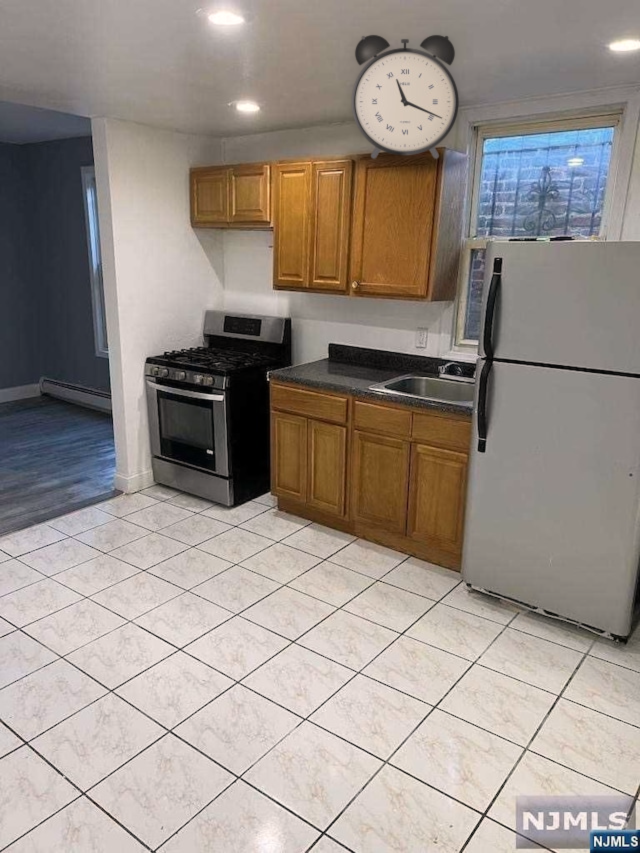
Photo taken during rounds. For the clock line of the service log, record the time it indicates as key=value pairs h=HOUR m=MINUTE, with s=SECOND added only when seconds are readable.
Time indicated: h=11 m=19
